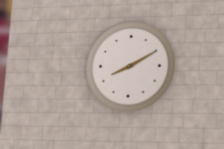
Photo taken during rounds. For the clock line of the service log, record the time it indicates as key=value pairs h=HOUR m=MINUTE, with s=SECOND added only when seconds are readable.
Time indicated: h=8 m=10
